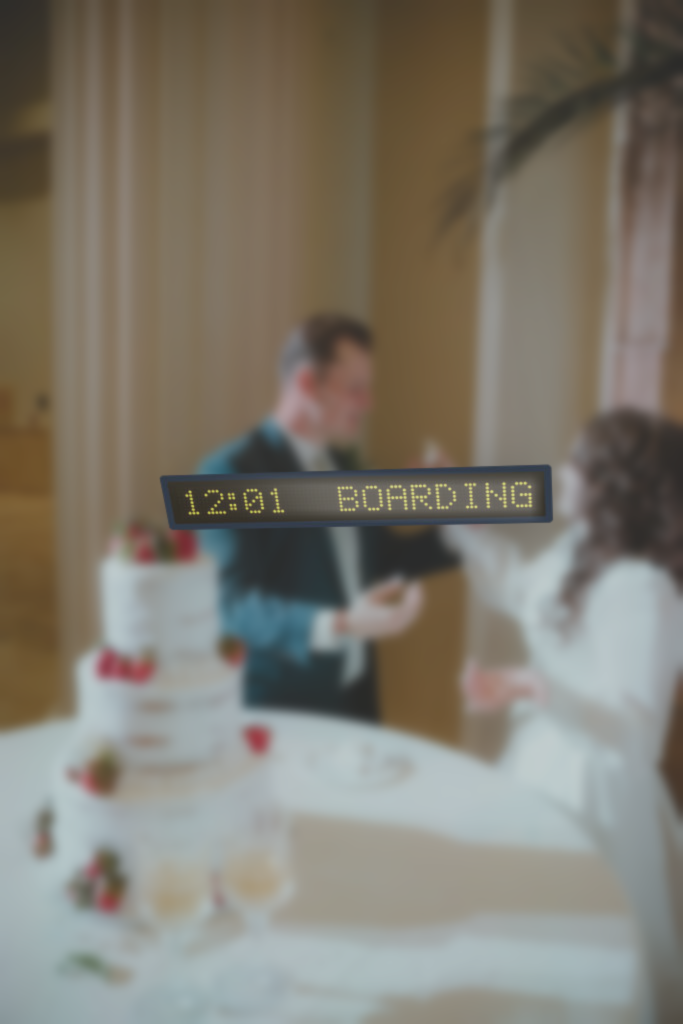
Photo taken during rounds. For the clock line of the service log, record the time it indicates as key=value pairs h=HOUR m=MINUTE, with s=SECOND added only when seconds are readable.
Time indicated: h=12 m=1
